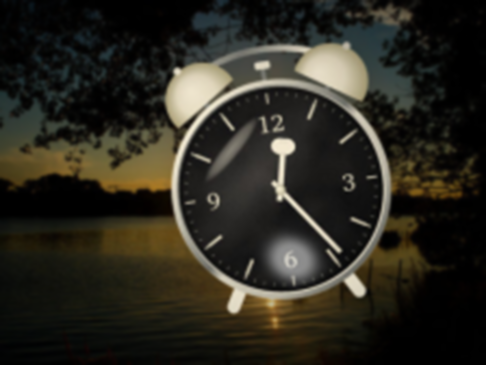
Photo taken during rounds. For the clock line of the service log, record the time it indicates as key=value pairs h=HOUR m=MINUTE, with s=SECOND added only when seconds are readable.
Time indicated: h=12 m=24
